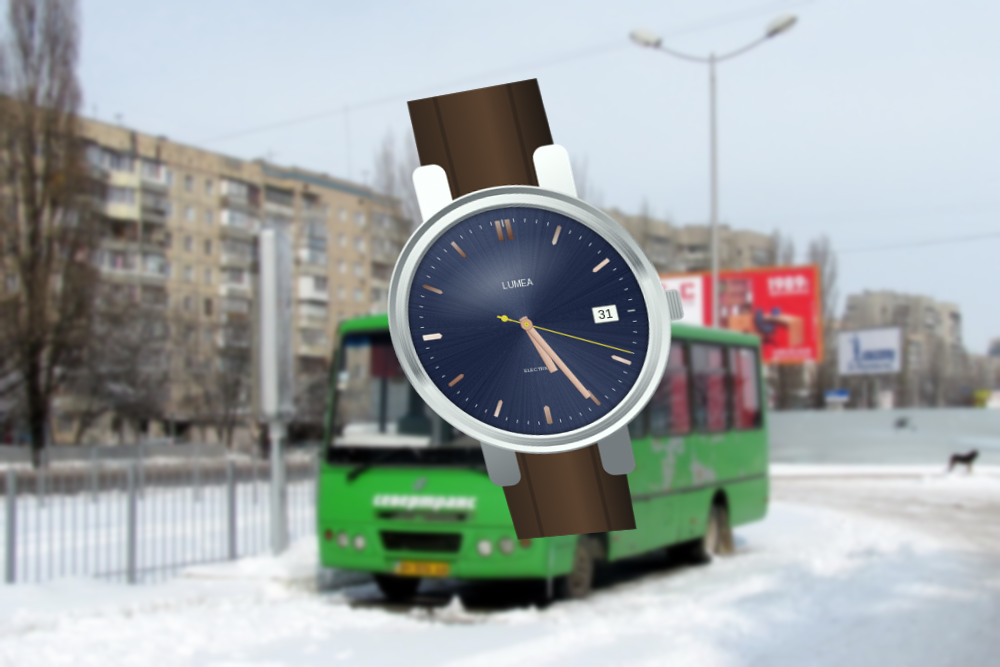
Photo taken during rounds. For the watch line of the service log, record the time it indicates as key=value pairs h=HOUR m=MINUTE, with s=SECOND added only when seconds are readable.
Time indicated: h=5 m=25 s=19
